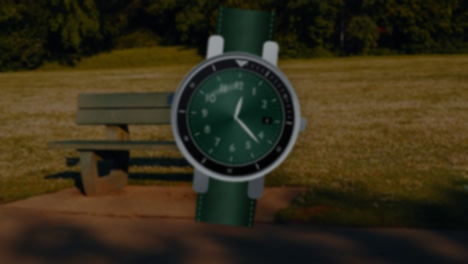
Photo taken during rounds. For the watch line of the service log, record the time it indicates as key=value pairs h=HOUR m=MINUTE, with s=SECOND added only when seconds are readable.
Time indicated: h=12 m=22
